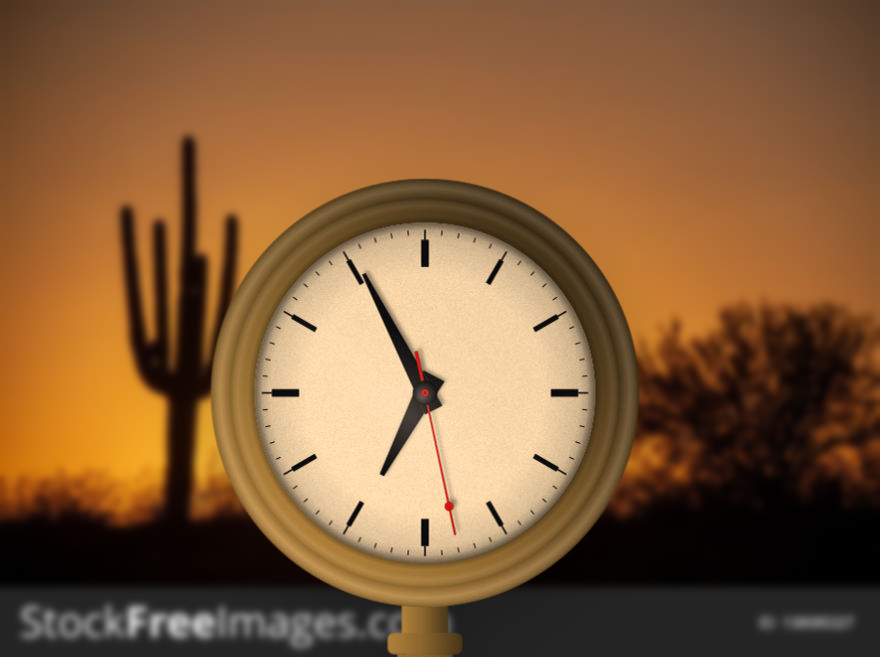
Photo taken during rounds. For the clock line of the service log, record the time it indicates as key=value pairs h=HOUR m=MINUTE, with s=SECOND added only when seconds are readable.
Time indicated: h=6 m=55 s=28
